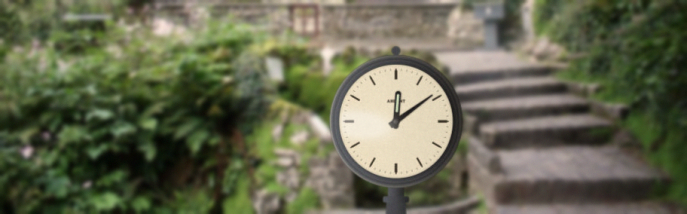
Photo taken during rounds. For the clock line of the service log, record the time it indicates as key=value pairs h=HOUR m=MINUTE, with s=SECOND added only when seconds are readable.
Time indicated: h=12 m=9
